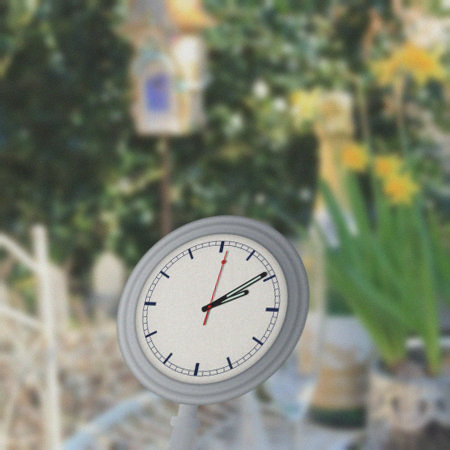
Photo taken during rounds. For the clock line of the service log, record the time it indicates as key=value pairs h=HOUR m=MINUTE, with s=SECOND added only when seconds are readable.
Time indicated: h=2 m=9 s=1
